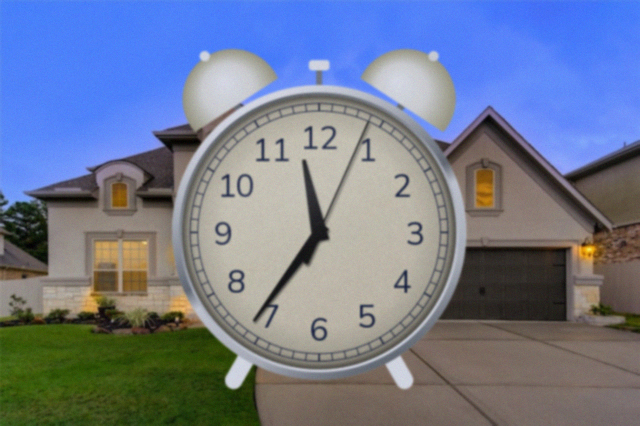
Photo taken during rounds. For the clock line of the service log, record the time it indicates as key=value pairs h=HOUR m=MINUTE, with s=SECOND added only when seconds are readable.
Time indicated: h=11 m=36 s=4
